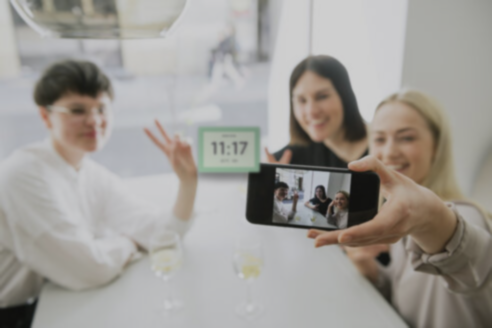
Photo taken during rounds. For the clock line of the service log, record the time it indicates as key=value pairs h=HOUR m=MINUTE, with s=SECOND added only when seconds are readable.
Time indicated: h=11 m=17
